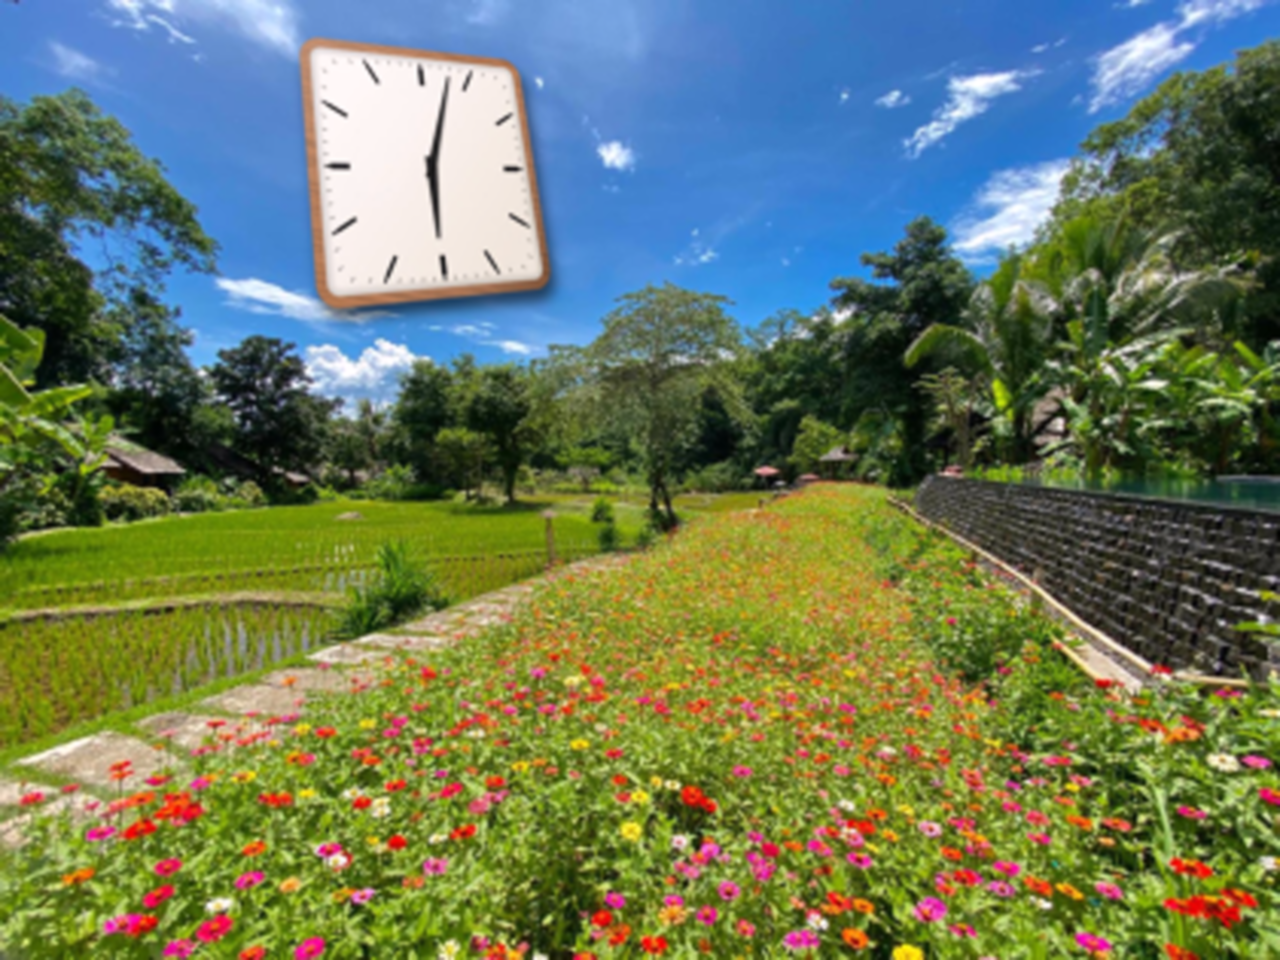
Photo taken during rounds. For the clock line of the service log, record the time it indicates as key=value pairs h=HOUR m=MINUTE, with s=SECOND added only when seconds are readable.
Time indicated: h=6 m=3
